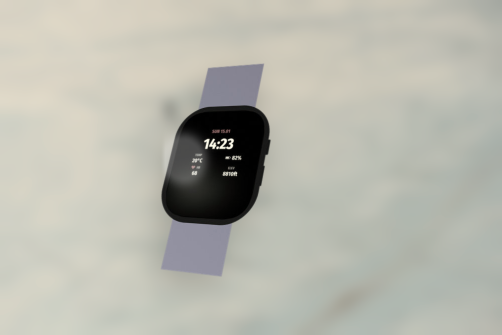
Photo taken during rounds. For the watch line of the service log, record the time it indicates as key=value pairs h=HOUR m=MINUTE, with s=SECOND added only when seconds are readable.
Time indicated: h=14 m=23
